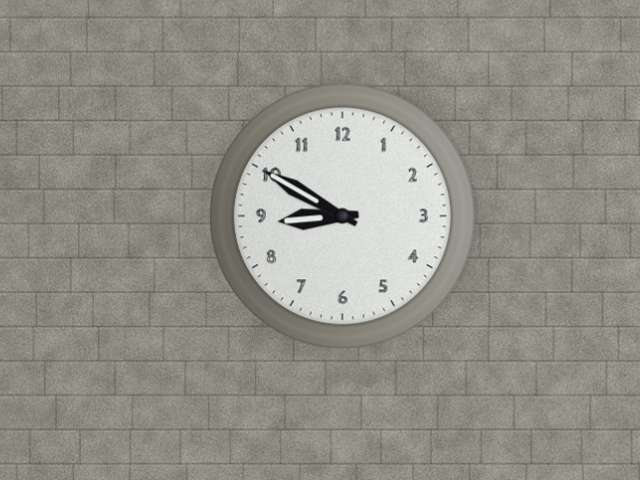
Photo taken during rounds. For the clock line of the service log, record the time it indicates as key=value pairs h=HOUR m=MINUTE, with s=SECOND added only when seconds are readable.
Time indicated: h=8 m=50
